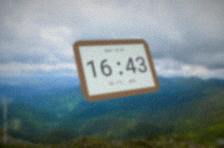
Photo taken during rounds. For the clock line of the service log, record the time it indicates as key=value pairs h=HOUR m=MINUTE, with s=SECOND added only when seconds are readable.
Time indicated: h=16 m=43
